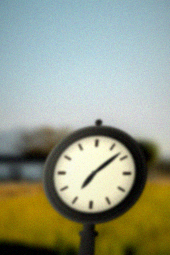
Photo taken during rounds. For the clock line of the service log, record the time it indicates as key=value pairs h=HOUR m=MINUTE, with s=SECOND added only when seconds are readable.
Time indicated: h=7 m=8
